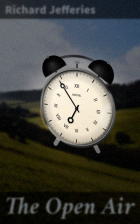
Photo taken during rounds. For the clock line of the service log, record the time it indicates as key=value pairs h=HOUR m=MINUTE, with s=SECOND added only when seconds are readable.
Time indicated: h=6 m=54
